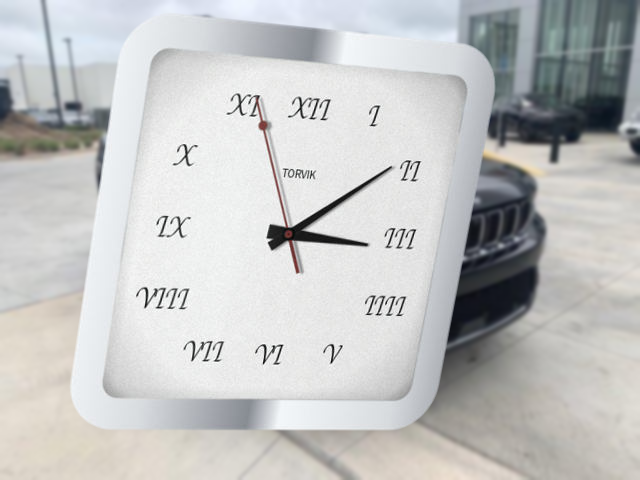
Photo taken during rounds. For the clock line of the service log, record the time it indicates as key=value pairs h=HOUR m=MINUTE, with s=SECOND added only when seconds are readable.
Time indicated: h=3 m=8 s=56
